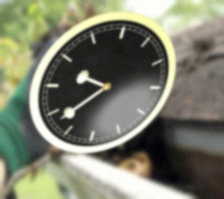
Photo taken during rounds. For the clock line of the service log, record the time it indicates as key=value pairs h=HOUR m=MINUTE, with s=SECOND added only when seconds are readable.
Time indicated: h=9 m=38
